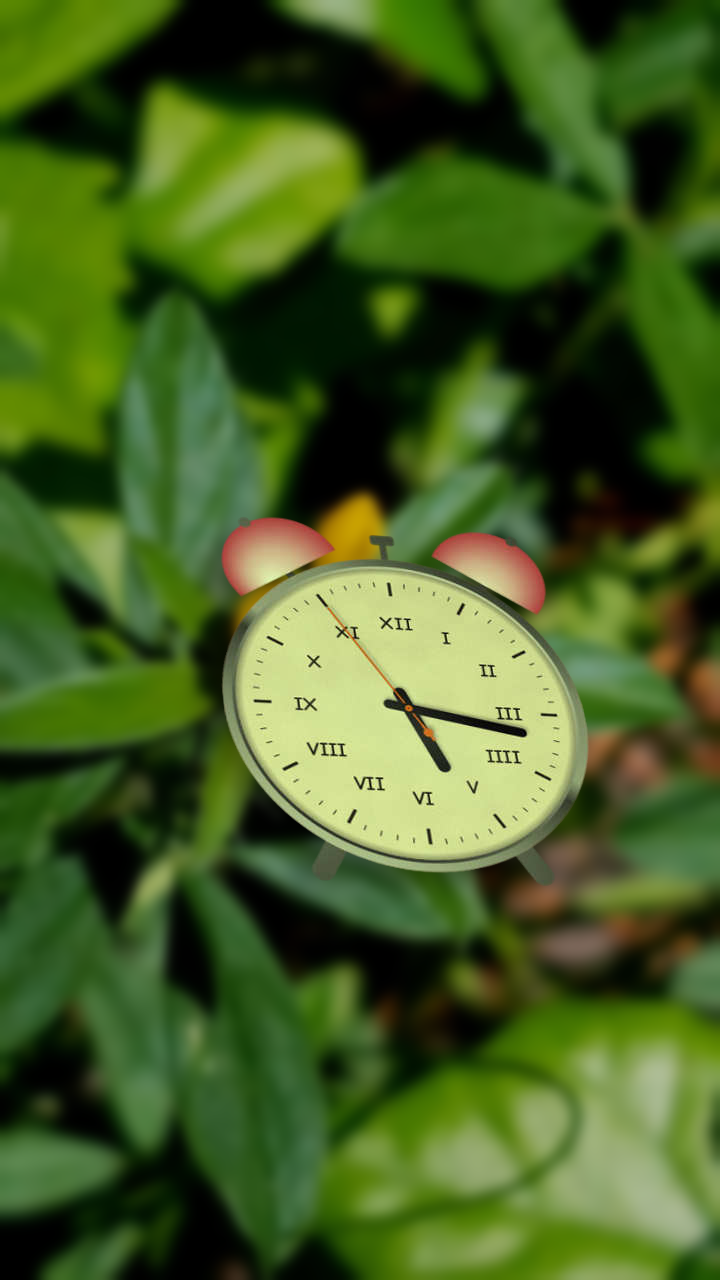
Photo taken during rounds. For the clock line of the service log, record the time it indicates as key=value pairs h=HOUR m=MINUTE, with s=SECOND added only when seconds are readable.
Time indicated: h=5 m=16 s=55
